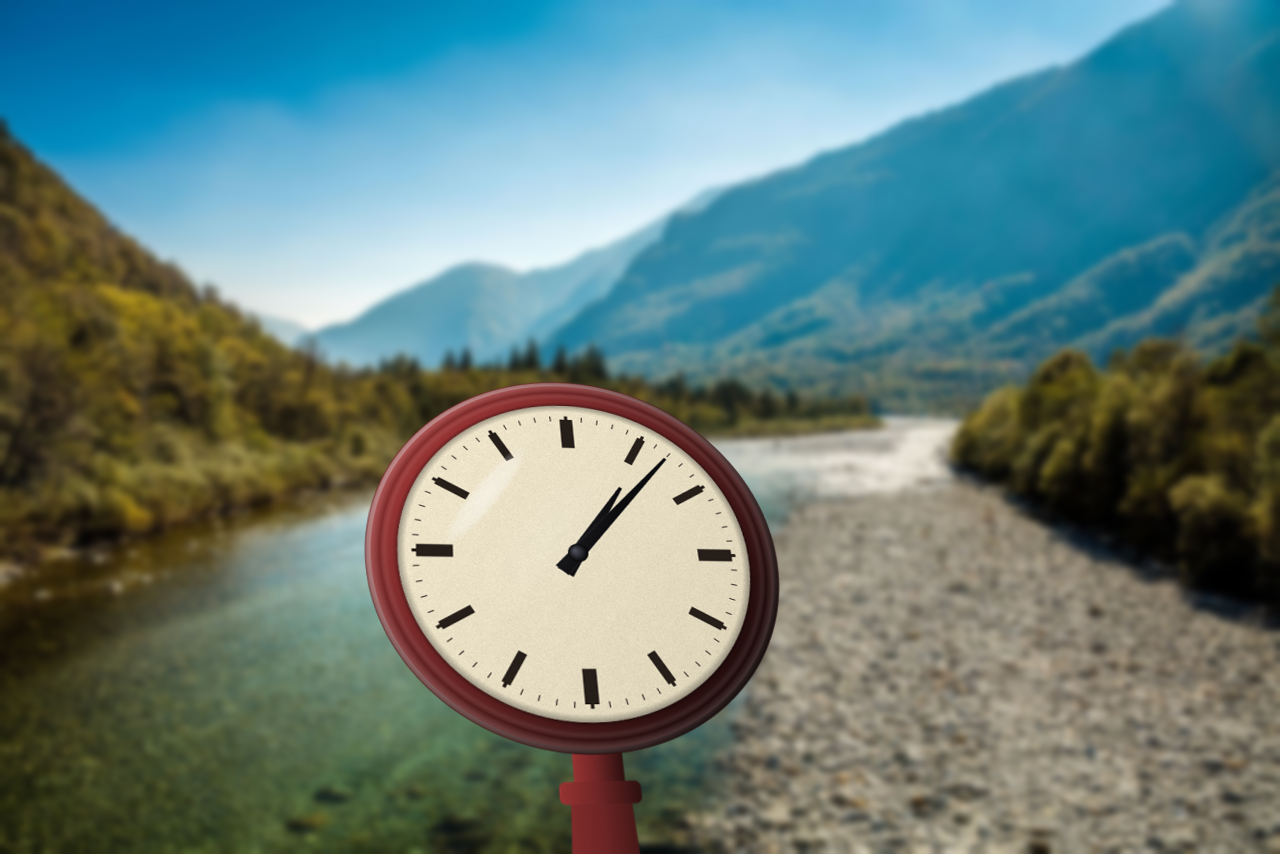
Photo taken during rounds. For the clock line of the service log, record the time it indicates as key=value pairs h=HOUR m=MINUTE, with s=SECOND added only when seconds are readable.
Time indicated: h=1 m=7
